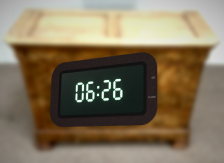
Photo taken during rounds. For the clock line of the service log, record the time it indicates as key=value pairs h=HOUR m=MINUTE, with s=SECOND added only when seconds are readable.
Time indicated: h=6 m=26
